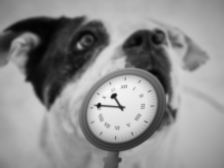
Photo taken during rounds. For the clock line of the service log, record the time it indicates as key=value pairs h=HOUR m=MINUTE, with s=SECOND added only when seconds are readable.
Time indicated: h=10 m=46
